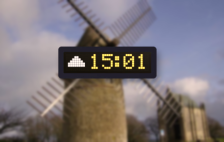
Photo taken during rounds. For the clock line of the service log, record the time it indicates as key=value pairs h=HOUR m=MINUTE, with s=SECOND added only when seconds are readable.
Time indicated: h=15 m=1
